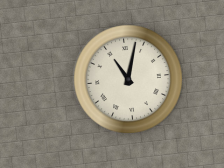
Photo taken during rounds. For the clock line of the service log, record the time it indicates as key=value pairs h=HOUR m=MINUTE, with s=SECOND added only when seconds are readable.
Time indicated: h=11 m=3
